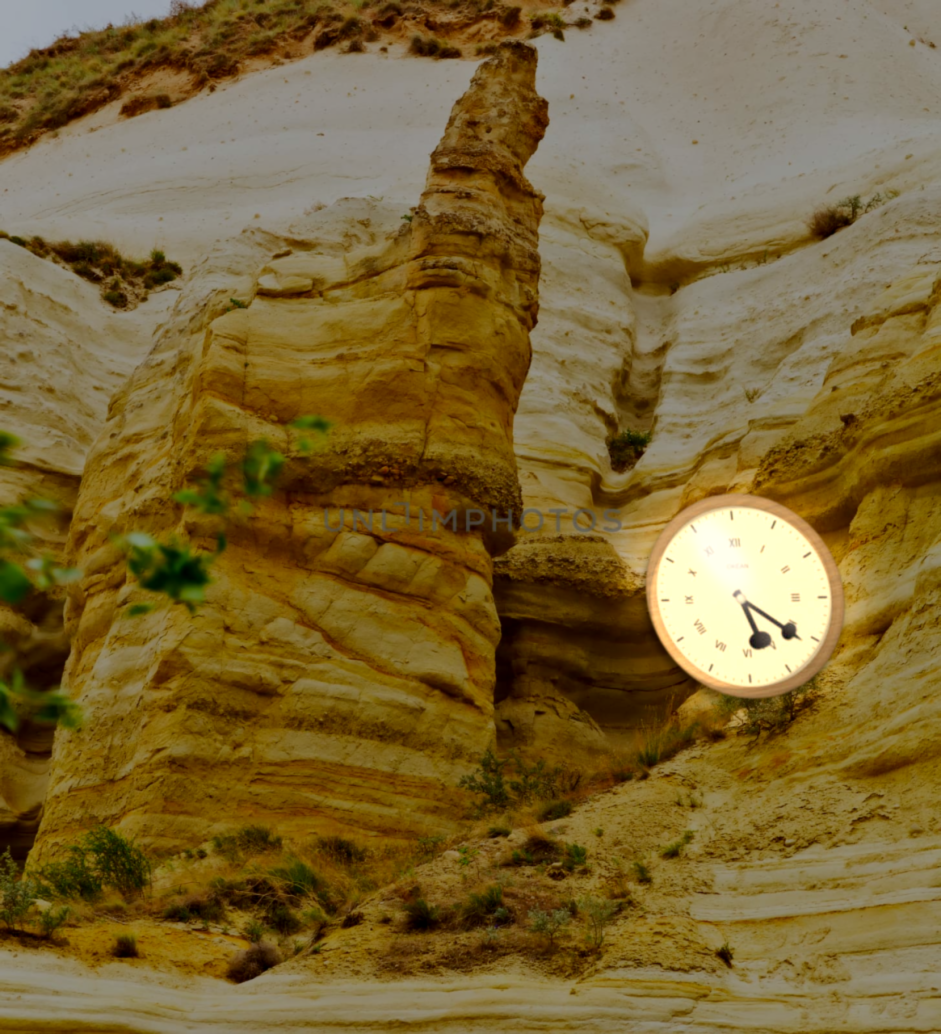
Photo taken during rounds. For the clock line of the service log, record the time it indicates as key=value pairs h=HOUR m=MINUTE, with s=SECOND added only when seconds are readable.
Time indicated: h=5 m=21
